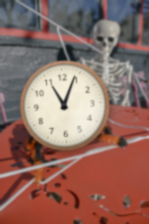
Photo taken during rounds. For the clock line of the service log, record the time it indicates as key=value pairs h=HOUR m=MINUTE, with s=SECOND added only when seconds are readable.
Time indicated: h=11 m=4
